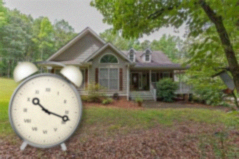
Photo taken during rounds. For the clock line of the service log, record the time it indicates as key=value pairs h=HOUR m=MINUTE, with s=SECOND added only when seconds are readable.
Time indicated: h=10 m=18
